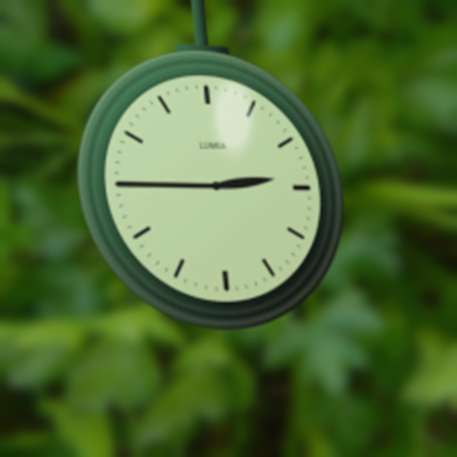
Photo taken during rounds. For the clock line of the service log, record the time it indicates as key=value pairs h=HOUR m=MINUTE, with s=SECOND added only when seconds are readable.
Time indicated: h=2 m=45
